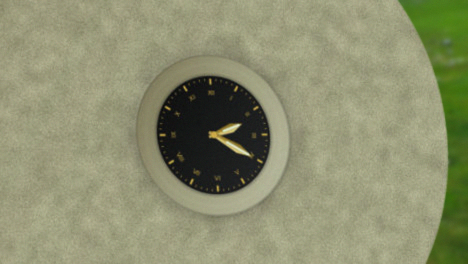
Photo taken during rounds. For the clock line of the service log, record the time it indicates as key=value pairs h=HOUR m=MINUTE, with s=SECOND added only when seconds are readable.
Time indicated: h=2 m=20
